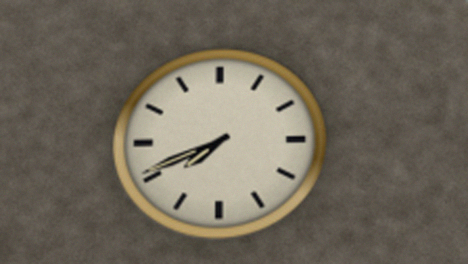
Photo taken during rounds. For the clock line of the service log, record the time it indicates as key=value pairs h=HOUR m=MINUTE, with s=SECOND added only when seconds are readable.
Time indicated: h=7 m=41
